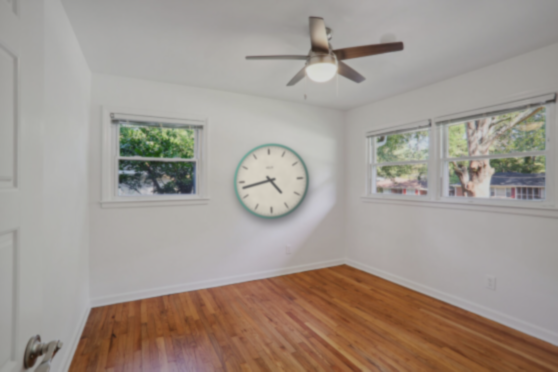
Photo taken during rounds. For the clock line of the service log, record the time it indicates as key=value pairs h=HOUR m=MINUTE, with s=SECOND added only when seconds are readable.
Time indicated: h=4 m=43
